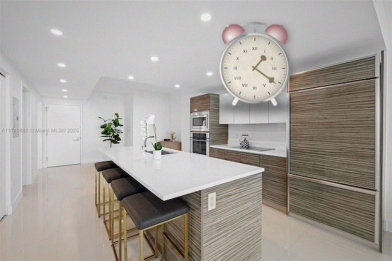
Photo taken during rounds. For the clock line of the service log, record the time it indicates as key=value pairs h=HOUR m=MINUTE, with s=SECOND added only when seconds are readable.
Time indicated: h=1 m=21
